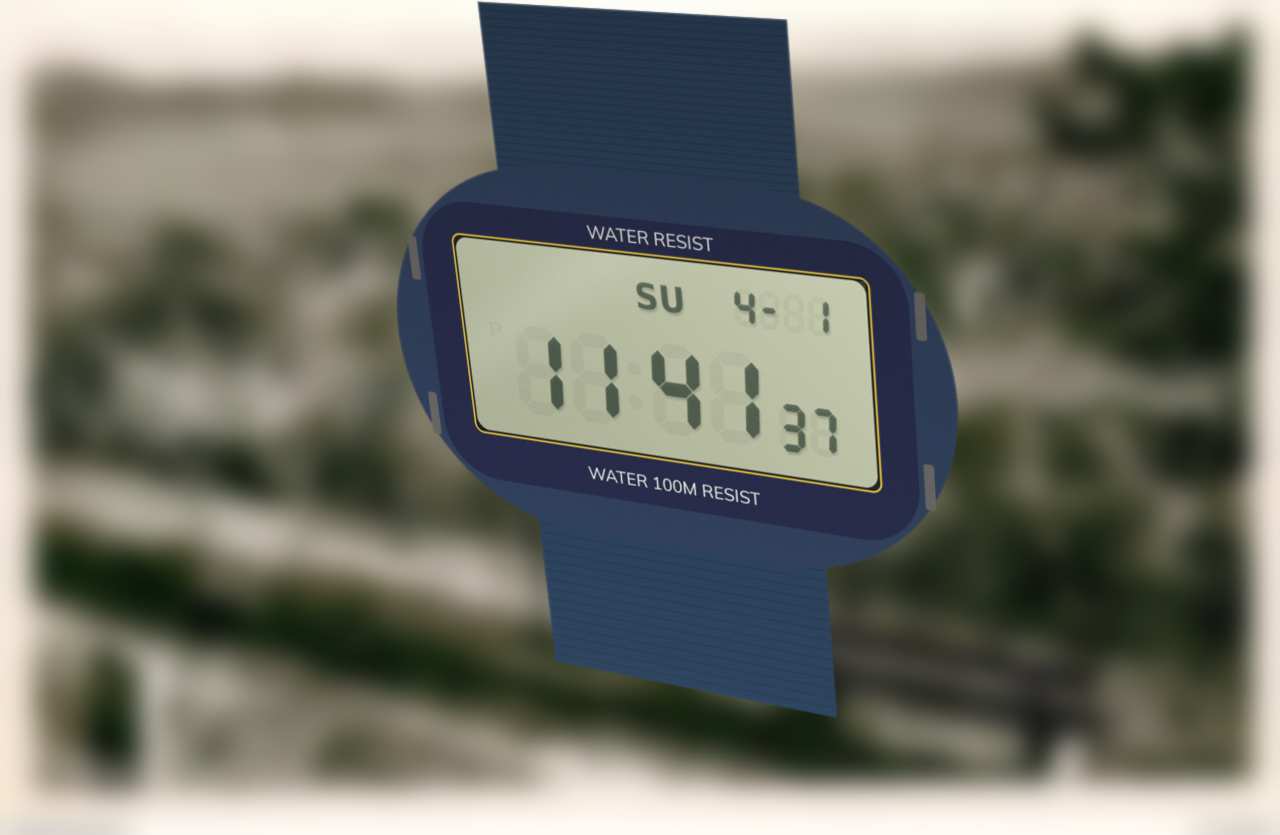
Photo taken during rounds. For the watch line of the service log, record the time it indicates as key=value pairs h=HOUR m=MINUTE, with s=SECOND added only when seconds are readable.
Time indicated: h=11 m=41 s=37
